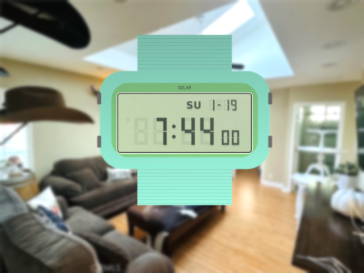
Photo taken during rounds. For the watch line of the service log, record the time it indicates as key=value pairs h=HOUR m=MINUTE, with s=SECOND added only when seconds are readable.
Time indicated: h=7 m=44 s=0
